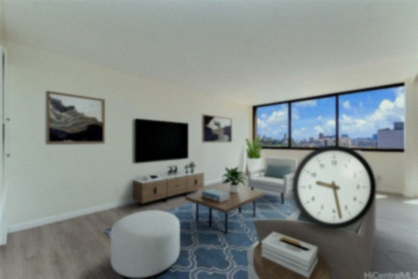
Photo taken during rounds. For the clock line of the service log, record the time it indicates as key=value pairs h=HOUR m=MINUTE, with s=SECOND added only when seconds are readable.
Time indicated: h=9 m=28
